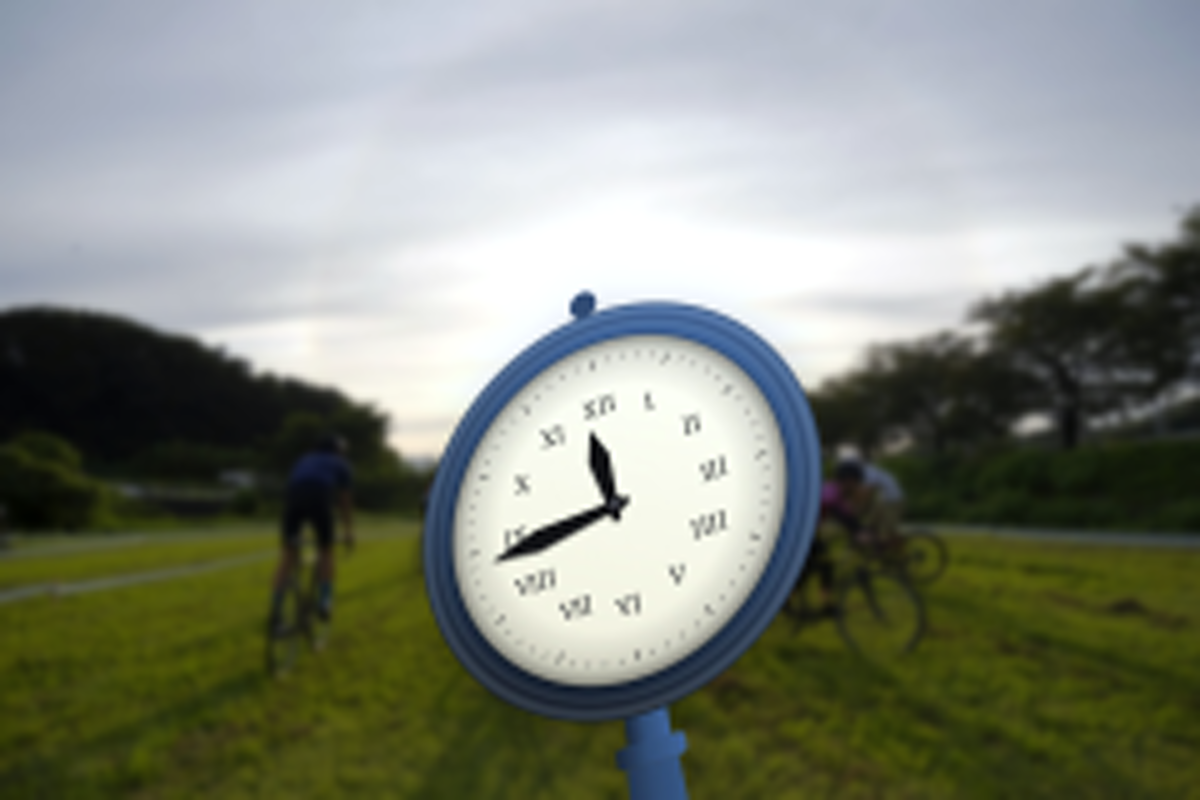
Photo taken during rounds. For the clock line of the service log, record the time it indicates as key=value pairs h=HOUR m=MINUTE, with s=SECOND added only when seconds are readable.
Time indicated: h=11 m=44
